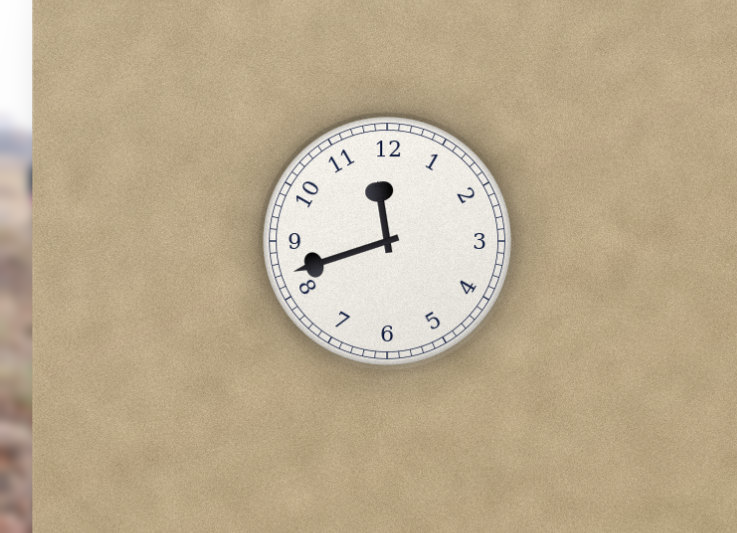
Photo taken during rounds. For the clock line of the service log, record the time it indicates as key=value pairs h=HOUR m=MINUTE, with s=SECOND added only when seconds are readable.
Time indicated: h=11 m=42
